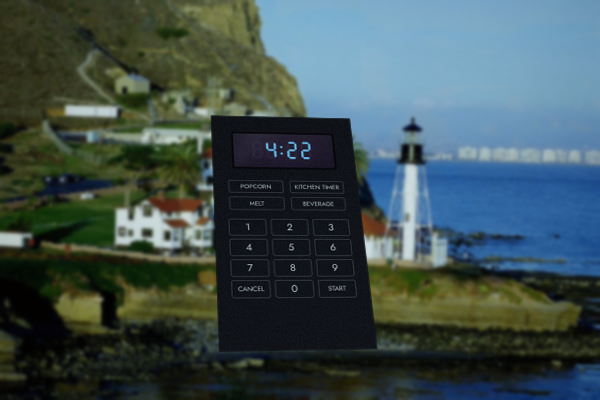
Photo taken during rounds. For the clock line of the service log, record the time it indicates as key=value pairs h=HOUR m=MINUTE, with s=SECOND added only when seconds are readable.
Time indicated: h=4 m=22
